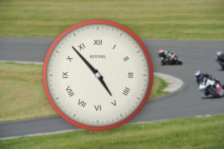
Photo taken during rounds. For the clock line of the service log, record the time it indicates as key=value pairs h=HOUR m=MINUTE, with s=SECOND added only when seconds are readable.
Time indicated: h=4 m=53
